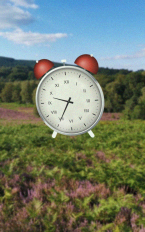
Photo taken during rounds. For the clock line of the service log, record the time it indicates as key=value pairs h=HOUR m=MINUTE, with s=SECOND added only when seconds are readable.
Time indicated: h=9 m=35
